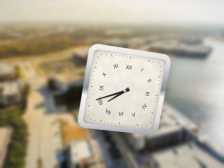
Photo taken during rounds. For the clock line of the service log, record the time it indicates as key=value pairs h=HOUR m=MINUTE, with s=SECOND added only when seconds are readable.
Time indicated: h=7 m=41
